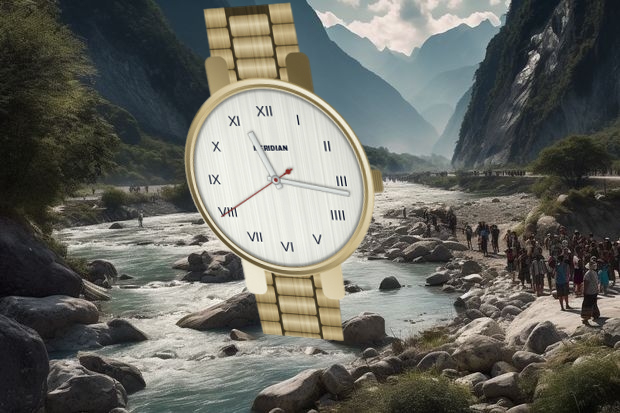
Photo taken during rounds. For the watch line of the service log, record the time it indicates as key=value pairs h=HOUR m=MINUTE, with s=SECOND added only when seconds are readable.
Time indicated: h=11 m=16 s=40
